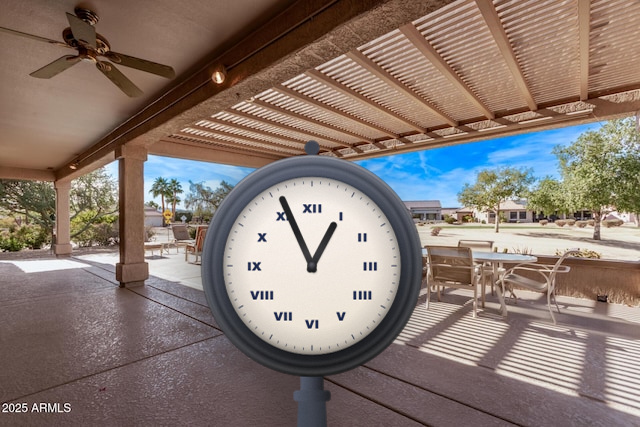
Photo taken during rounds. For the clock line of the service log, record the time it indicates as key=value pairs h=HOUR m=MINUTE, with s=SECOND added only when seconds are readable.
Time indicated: h=12 m=56
